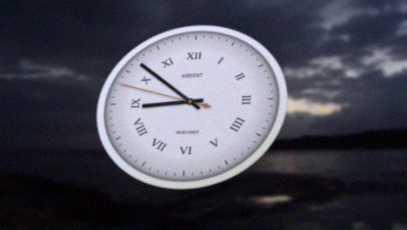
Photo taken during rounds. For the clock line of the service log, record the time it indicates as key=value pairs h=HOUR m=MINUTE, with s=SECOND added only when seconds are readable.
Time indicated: h=8 m=51 s=48
